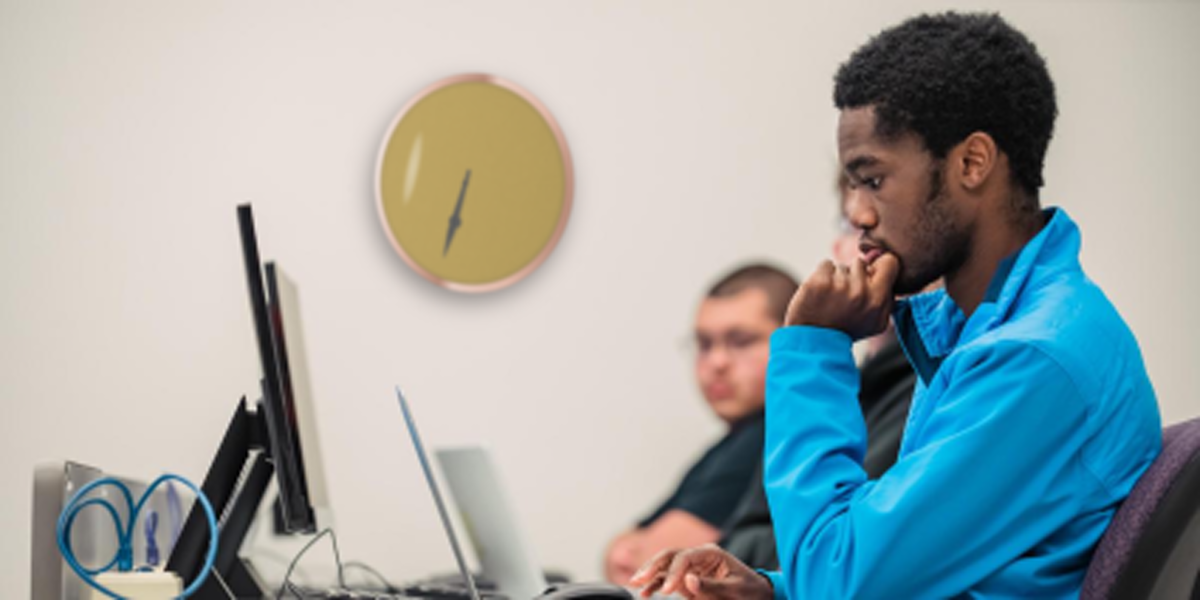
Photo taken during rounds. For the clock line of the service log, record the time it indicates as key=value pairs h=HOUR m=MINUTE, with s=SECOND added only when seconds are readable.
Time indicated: h=6 m=33
